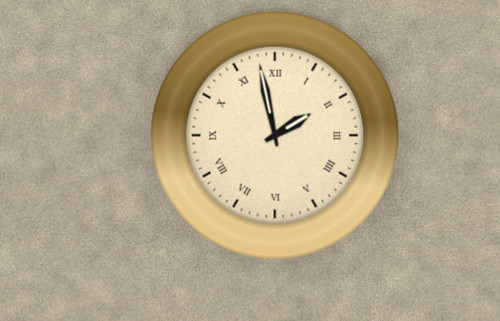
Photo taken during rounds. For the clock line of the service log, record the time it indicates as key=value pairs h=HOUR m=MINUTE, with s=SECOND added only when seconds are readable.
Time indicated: h=1 m=58
